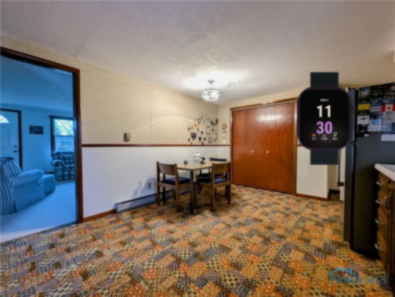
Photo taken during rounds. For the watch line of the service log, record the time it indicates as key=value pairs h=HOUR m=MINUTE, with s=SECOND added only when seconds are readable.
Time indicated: h=11 m=30
